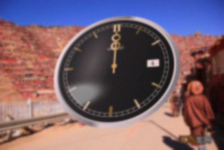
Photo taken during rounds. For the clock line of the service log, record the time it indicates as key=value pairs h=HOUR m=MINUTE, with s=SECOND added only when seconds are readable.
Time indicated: h=12 m=0
